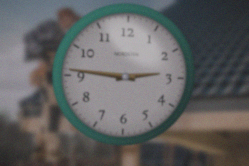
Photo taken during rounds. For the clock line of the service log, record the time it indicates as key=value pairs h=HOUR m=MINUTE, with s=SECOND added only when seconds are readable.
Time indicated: h=2 m=46
